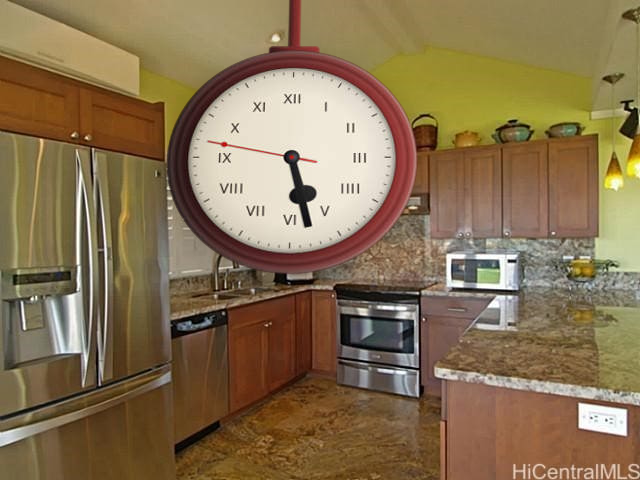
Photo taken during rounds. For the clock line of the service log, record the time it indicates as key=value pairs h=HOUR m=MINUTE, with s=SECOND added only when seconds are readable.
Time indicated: h=5 m=27 s=47
